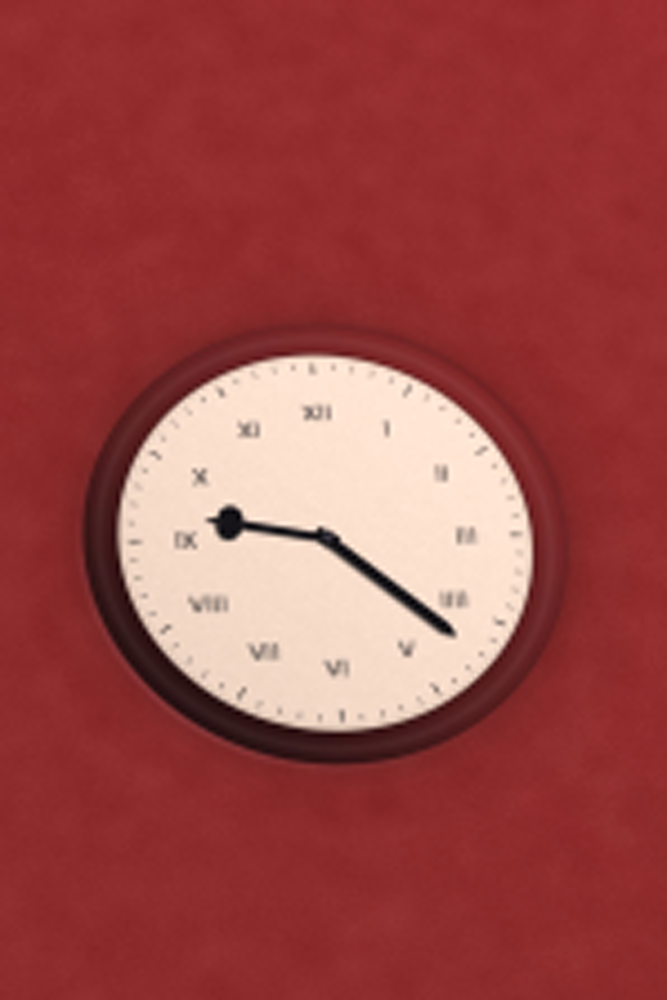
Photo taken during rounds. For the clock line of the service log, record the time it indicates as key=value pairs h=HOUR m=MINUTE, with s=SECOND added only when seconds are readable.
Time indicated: h=9 m=22
